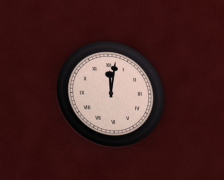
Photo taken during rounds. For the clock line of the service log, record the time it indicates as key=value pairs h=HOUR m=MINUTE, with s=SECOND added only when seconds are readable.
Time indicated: h=12 m=2
